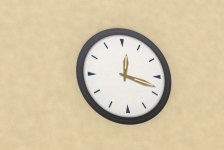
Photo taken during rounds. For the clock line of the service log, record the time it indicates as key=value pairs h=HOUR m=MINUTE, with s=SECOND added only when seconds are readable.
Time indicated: h=12 m=18
